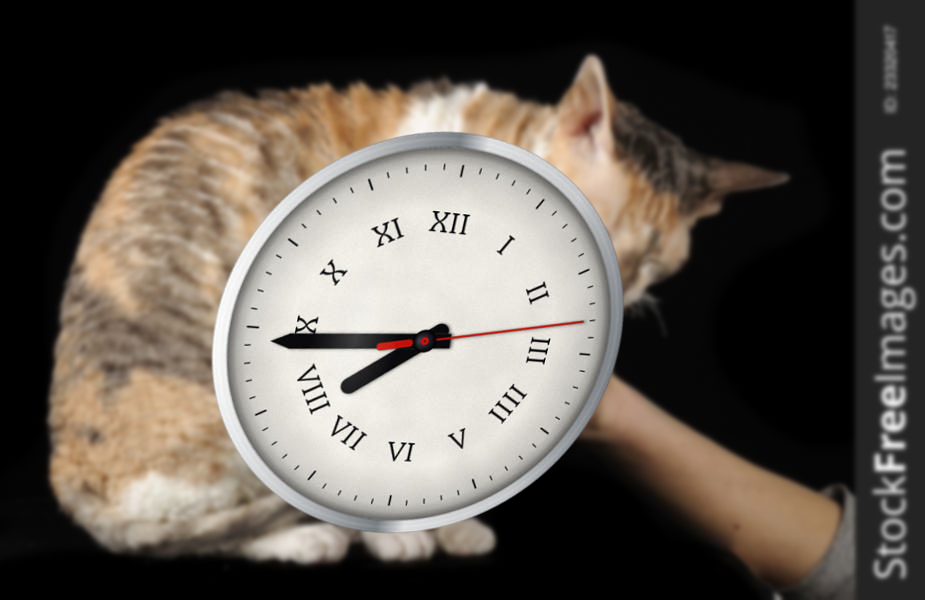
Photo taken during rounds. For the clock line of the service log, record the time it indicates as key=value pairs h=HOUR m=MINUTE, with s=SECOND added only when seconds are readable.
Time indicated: h=7 m=44 s=13
